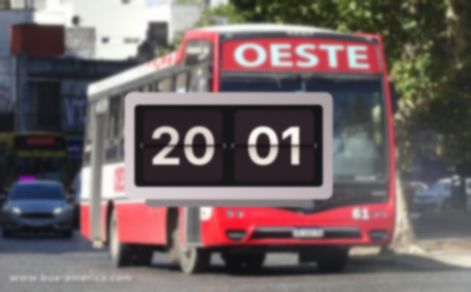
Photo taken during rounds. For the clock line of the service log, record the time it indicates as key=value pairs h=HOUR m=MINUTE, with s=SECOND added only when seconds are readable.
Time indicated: h=20 m=1
